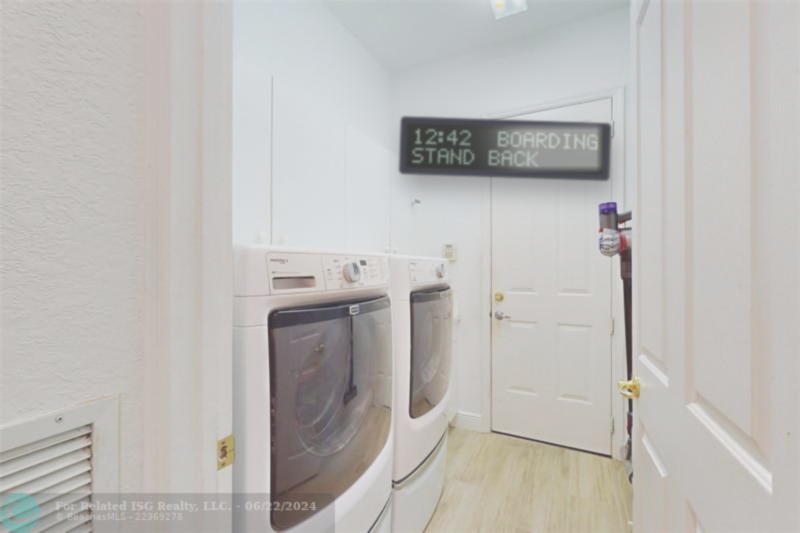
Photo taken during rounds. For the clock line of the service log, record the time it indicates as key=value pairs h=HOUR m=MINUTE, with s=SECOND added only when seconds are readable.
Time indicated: h=12 m=42
